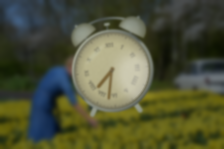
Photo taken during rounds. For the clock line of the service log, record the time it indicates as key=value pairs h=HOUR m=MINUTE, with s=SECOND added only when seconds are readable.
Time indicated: h=7 m=32
